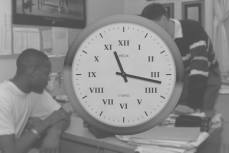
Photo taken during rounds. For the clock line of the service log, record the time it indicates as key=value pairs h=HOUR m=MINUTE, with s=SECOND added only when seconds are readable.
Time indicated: h=11 m=17
